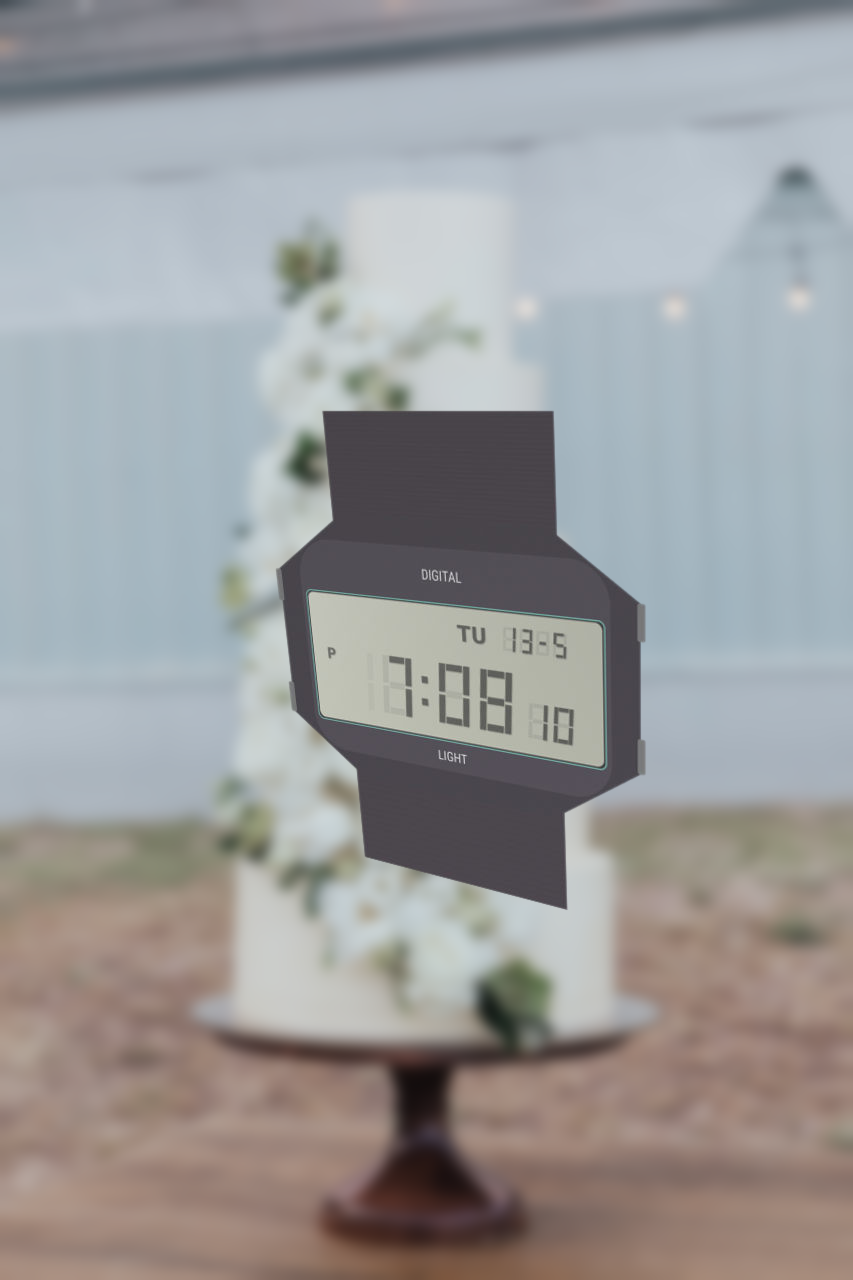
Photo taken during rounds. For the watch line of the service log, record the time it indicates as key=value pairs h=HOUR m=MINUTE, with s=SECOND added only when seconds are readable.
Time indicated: h=7 m=8 s=10
